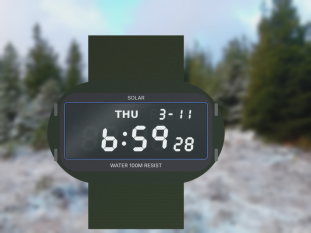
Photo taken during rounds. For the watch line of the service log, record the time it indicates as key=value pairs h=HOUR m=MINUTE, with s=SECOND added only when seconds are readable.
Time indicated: h=6 m=59 s=28
